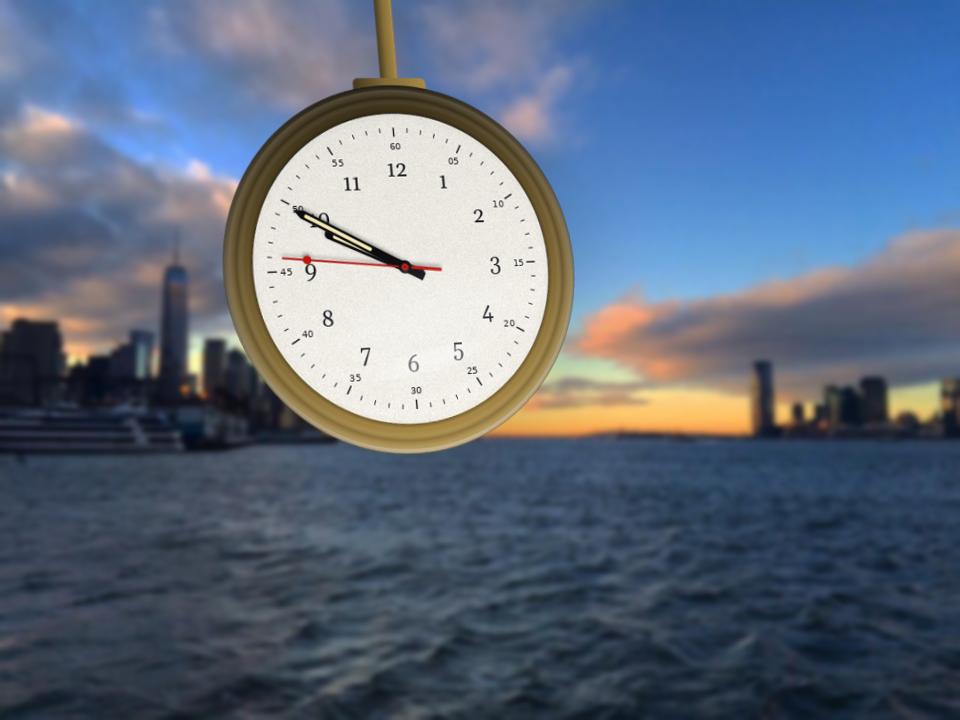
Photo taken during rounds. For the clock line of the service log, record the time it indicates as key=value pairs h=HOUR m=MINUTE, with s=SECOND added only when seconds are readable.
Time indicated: h=9 m=49 s=46
